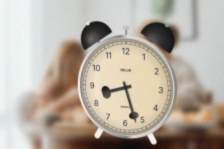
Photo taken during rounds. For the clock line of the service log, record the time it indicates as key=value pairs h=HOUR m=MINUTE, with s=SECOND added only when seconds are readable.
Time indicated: h=8 m=27
